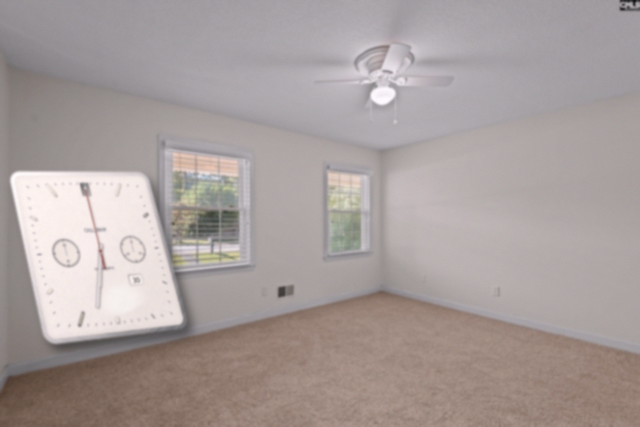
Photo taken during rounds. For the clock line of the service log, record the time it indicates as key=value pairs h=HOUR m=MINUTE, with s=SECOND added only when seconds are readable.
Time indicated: h=6 m=33
